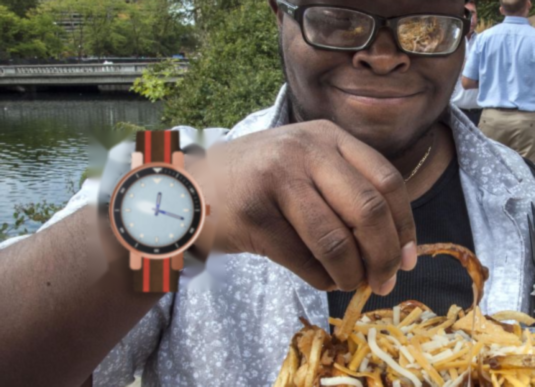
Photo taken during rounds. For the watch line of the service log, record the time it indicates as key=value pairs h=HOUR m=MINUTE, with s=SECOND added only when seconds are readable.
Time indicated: h=12 m=18
